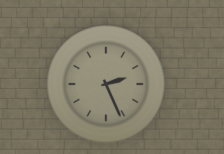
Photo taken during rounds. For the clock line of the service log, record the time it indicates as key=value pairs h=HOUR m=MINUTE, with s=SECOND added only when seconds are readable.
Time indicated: h=2 m=26
